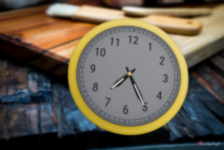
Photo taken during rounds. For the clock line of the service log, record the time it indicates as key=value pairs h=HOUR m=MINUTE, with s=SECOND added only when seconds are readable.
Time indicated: h=7 m=25
